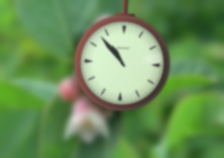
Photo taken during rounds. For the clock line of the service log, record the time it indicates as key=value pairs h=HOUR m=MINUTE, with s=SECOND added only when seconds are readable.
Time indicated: h=10 m=53
